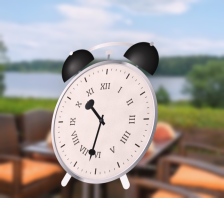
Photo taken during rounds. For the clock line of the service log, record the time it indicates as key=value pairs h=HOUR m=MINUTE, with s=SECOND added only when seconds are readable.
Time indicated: h=10 m=32
